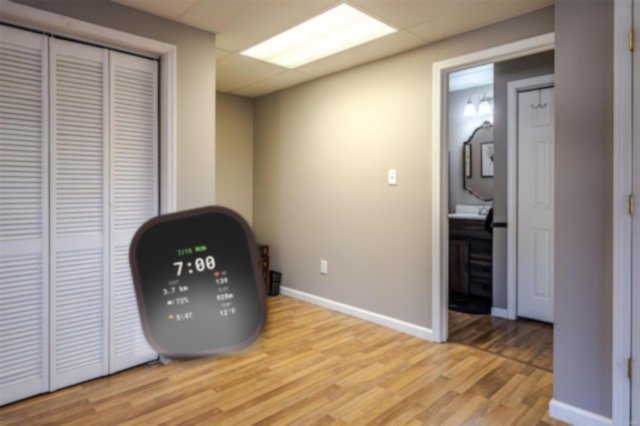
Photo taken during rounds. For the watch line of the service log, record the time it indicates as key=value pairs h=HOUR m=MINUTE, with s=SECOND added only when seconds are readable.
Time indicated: h=7 m=0
